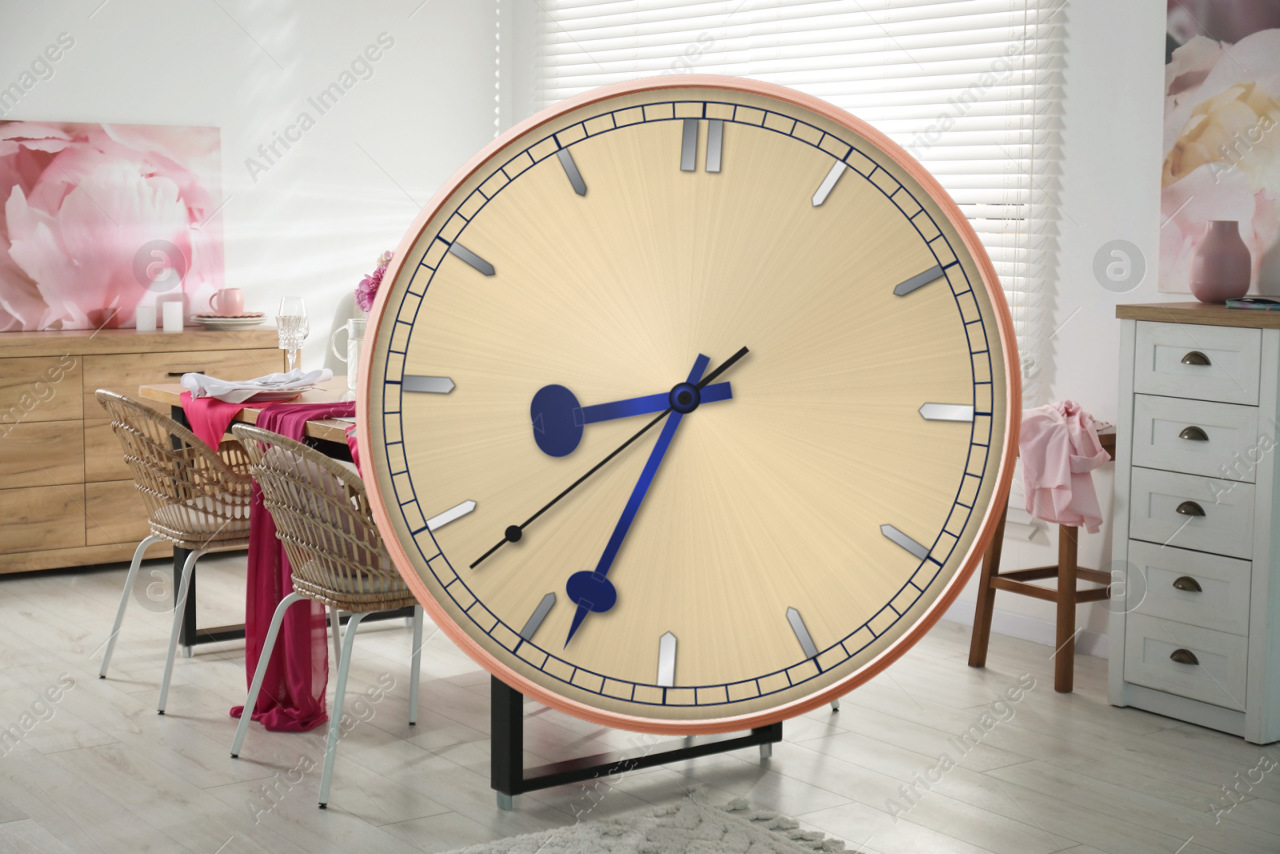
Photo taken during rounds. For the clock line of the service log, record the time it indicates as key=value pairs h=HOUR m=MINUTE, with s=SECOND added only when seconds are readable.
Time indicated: h=8 m=33 s=38
